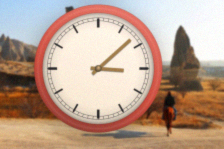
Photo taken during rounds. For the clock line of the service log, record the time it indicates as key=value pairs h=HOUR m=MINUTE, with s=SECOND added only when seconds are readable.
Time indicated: h=3 m=8
